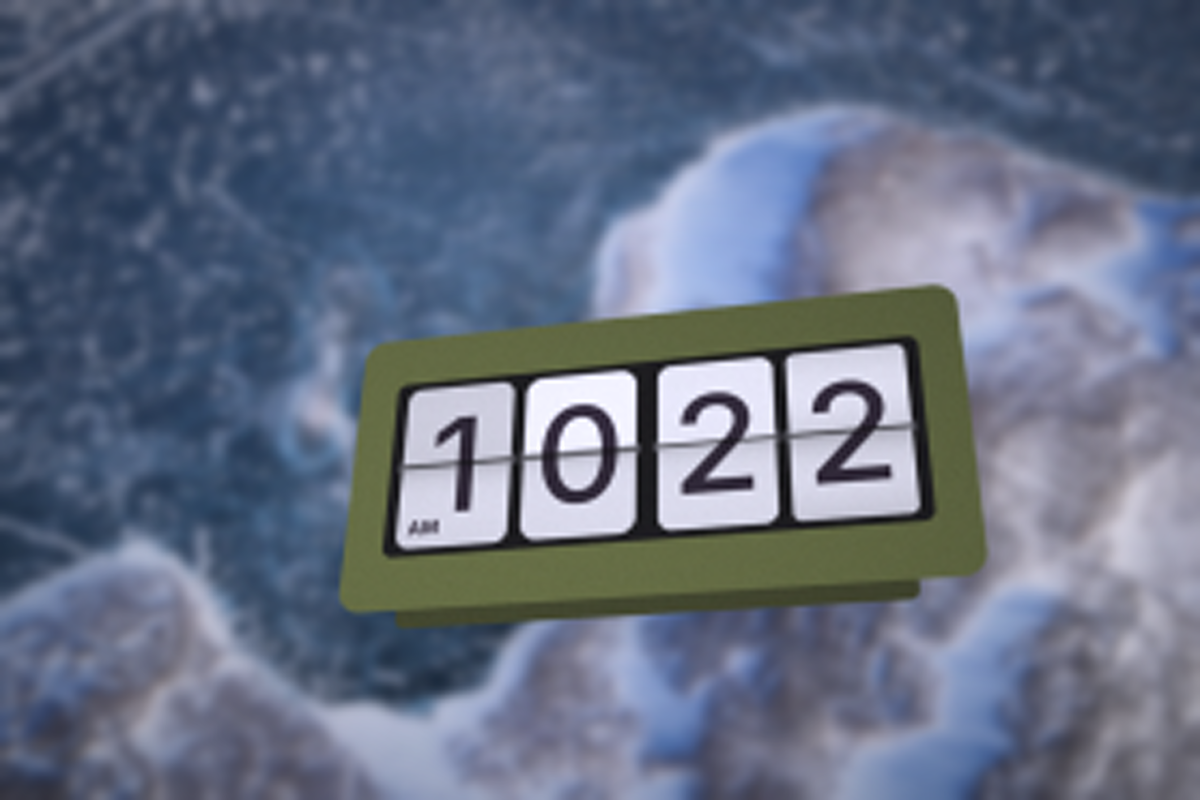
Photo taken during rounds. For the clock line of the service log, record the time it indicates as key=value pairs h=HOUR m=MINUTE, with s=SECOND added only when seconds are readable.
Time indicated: h=10 m=22
